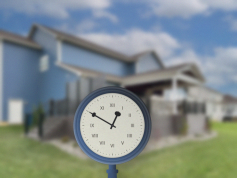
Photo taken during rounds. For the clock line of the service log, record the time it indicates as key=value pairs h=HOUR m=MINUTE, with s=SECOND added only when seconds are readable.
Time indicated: h=12 m=50
